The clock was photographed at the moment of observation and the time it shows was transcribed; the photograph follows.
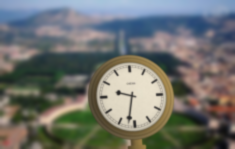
9:32
